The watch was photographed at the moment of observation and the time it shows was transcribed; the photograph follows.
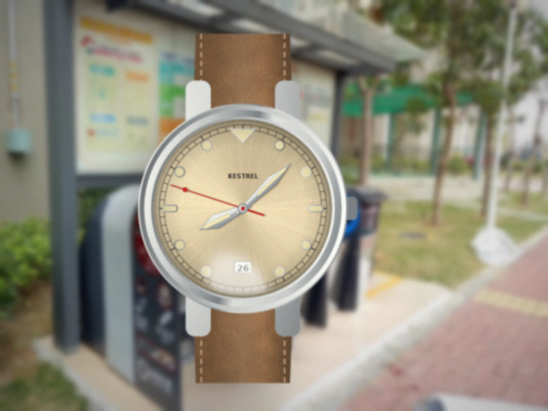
8:07:48
